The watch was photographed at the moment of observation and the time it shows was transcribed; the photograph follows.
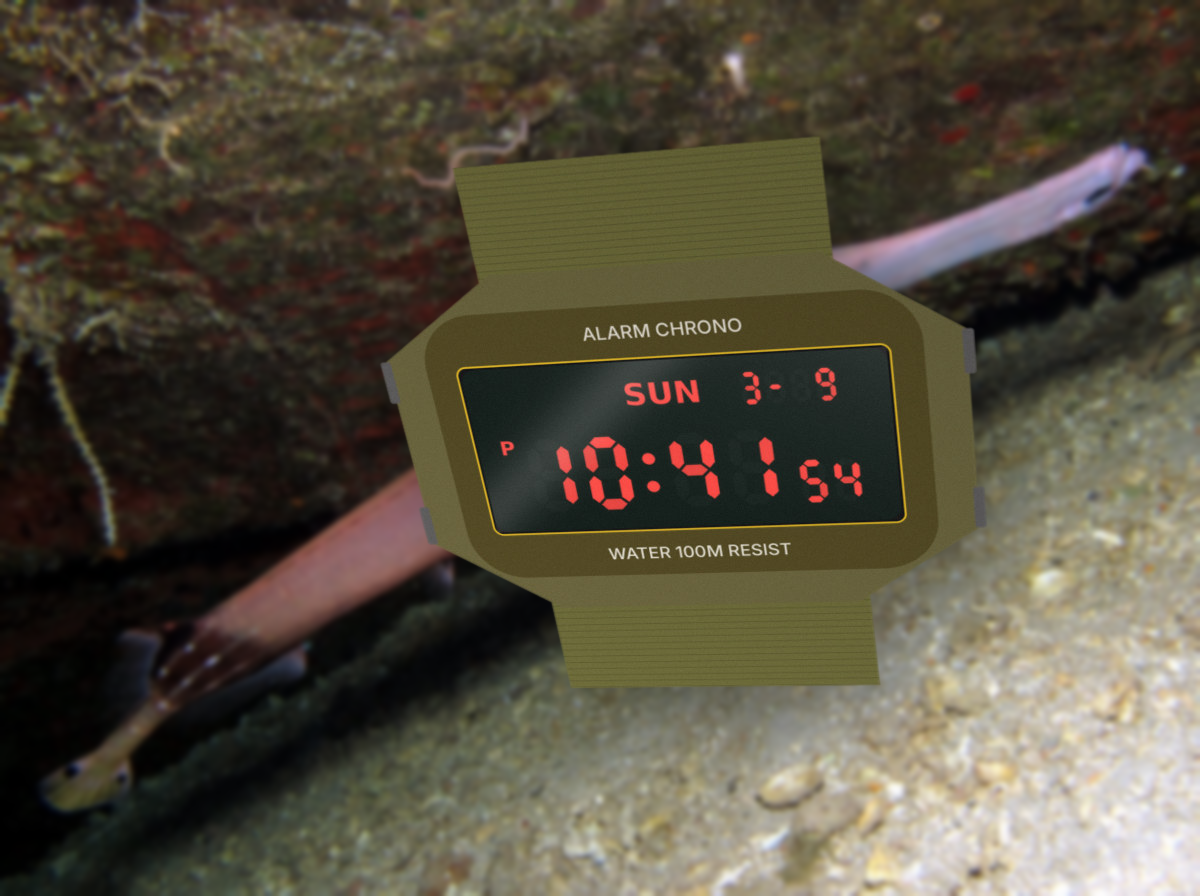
10:41:54
